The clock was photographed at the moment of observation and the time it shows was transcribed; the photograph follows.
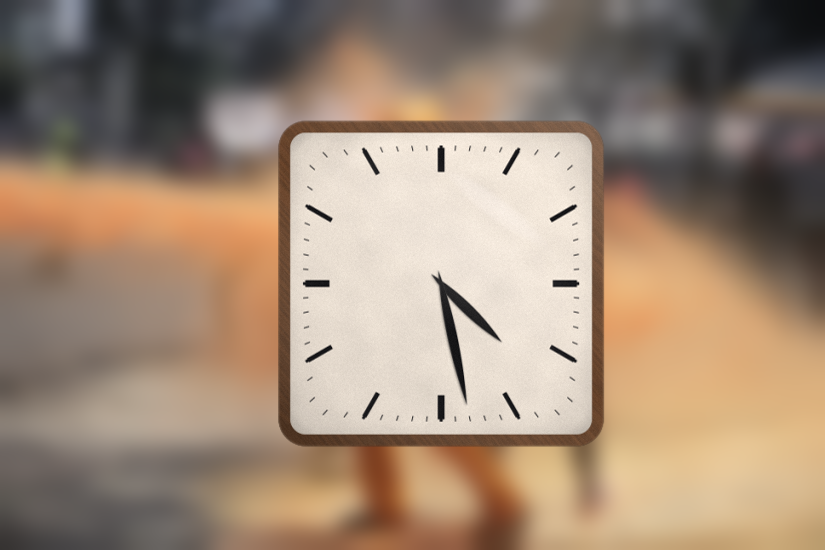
4:28
